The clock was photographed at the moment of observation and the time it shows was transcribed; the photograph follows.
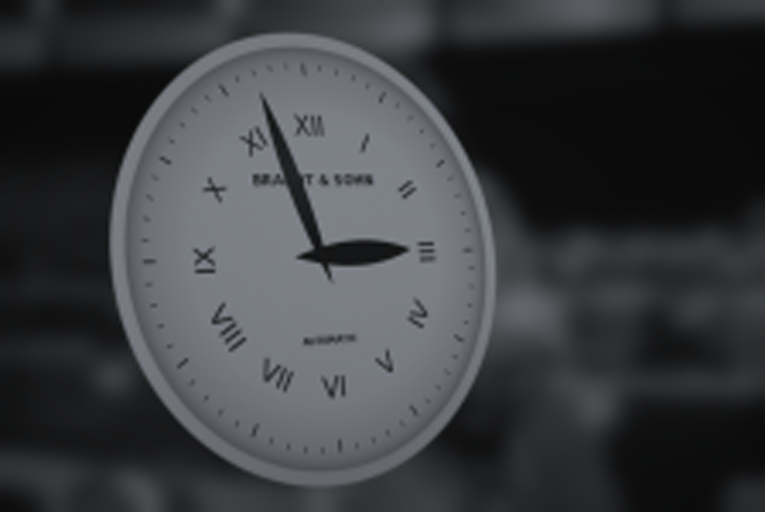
2:57
